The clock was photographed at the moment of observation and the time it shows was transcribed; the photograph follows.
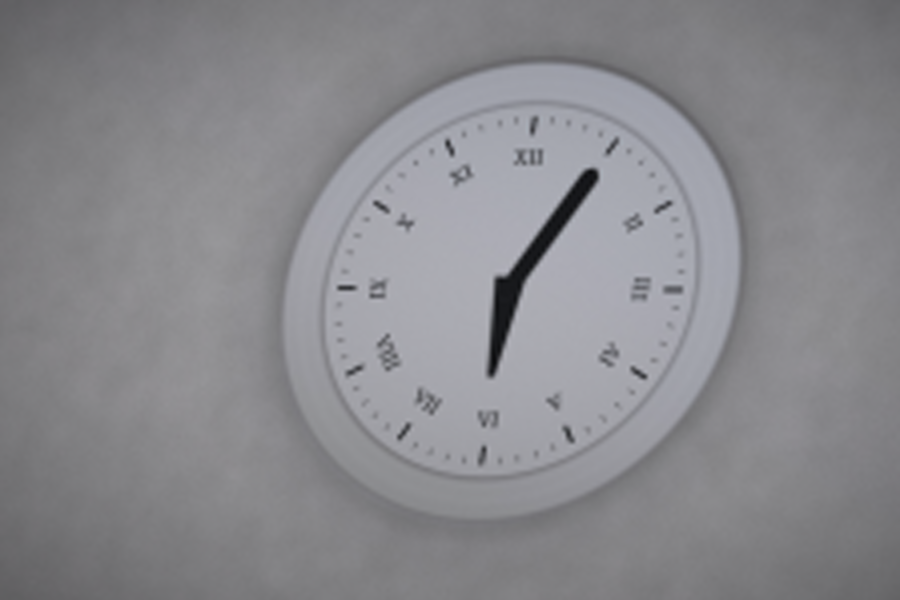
6:05
